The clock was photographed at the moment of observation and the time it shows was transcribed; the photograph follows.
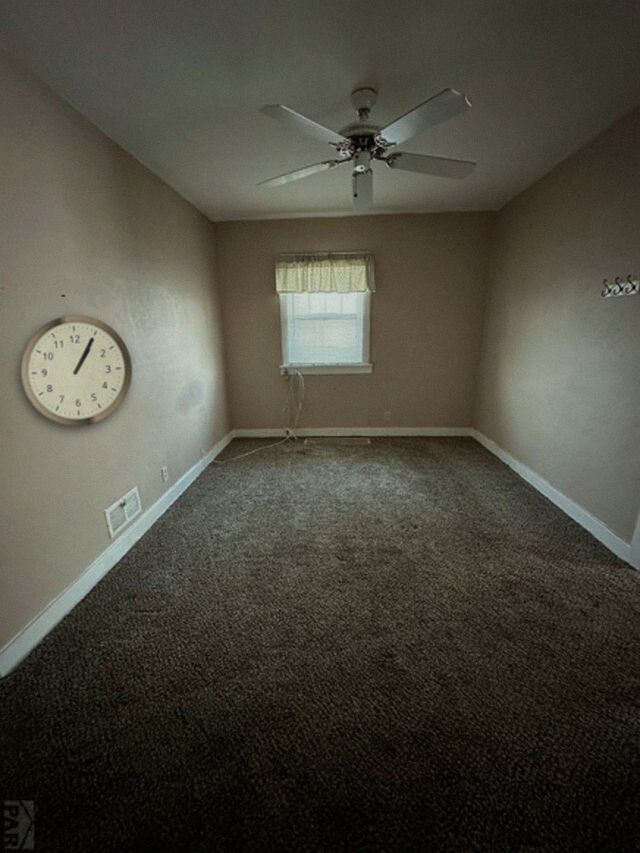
1:05
